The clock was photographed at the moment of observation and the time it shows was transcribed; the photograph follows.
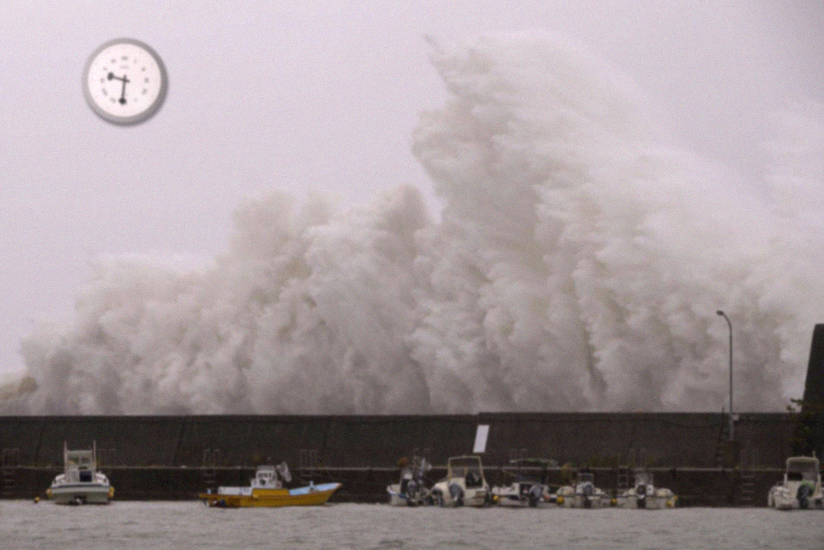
9:31
